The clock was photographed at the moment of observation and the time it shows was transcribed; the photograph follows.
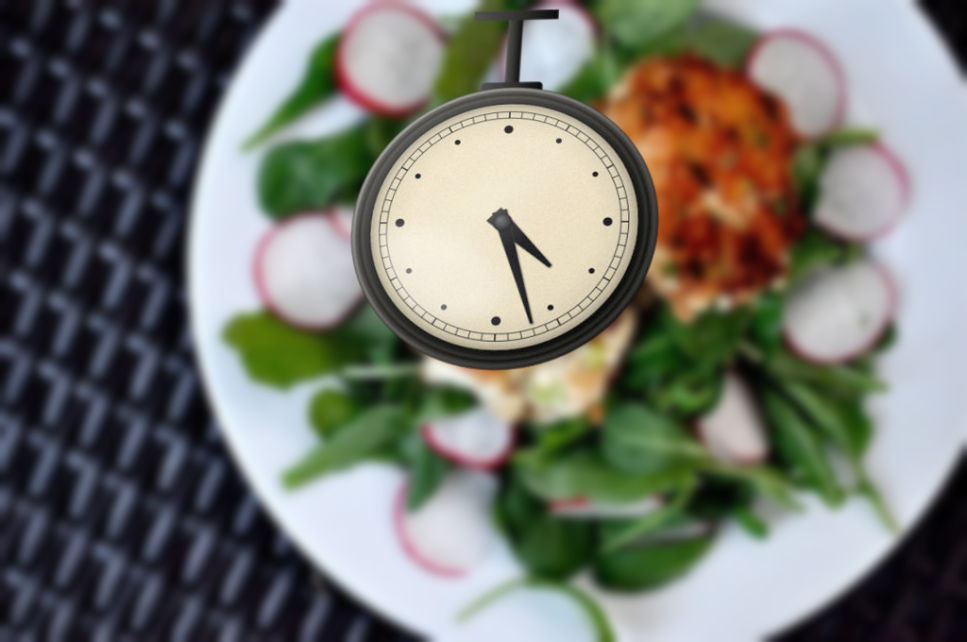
4:27
